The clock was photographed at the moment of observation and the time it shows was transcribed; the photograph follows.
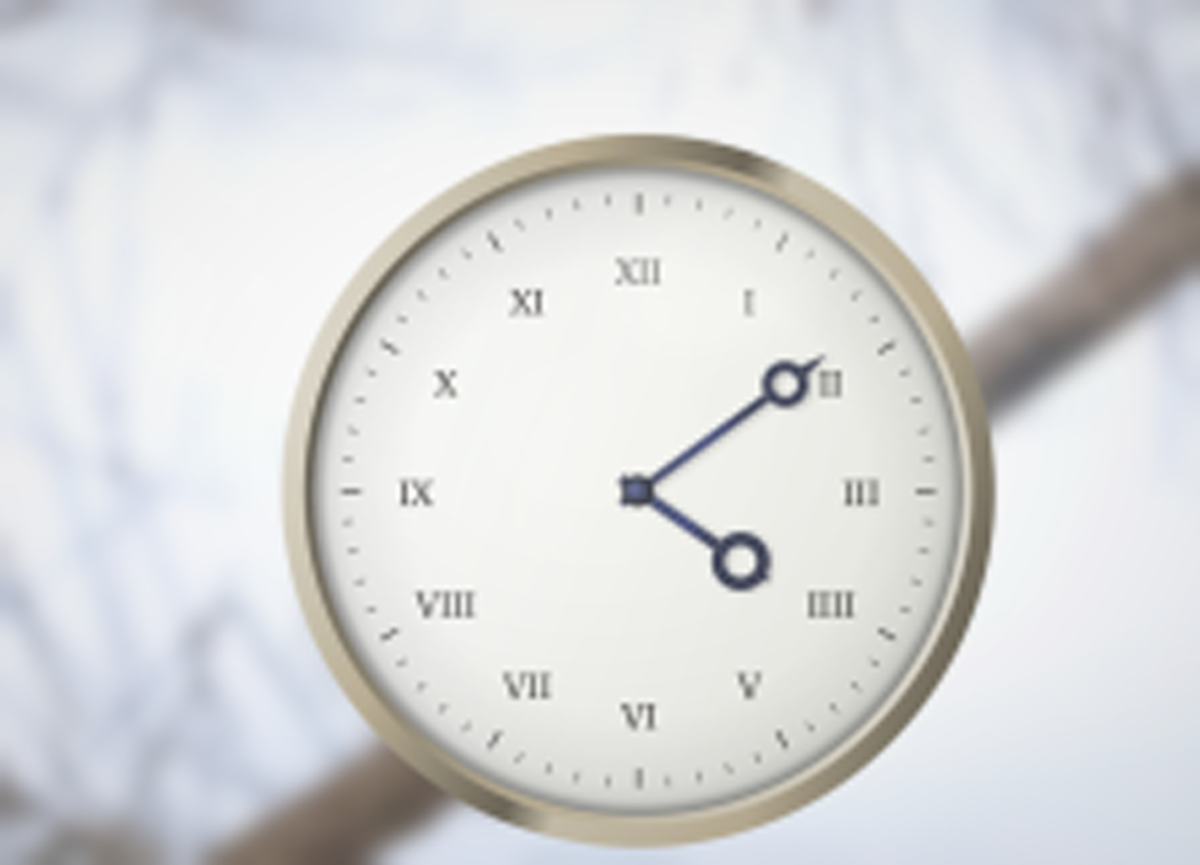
4:09
